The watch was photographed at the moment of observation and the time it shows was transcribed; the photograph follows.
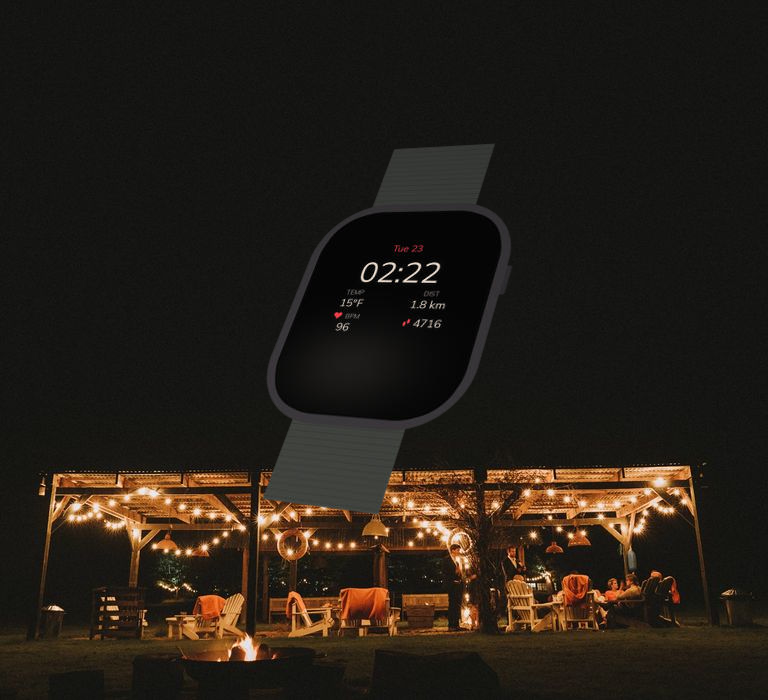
2:22
